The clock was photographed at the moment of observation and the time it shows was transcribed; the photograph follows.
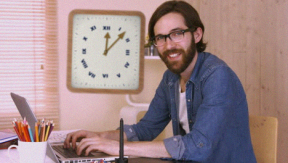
12:07
